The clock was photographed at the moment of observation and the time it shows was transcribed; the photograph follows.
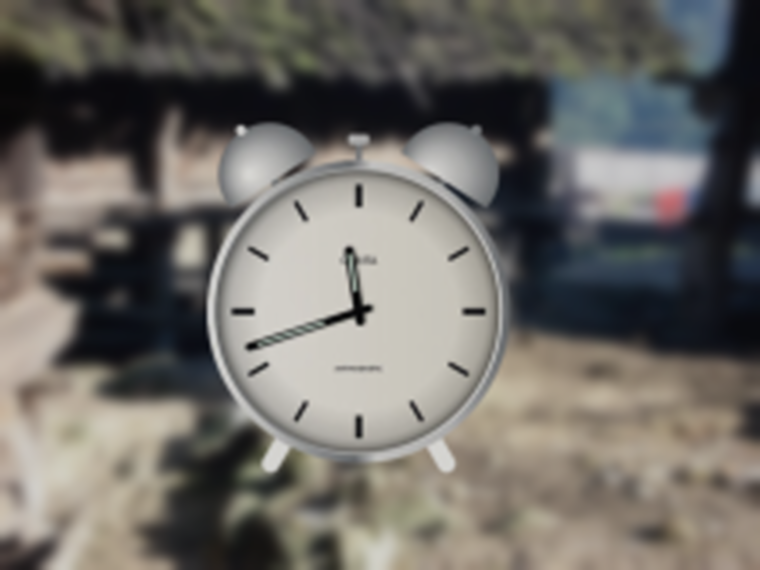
11:42
